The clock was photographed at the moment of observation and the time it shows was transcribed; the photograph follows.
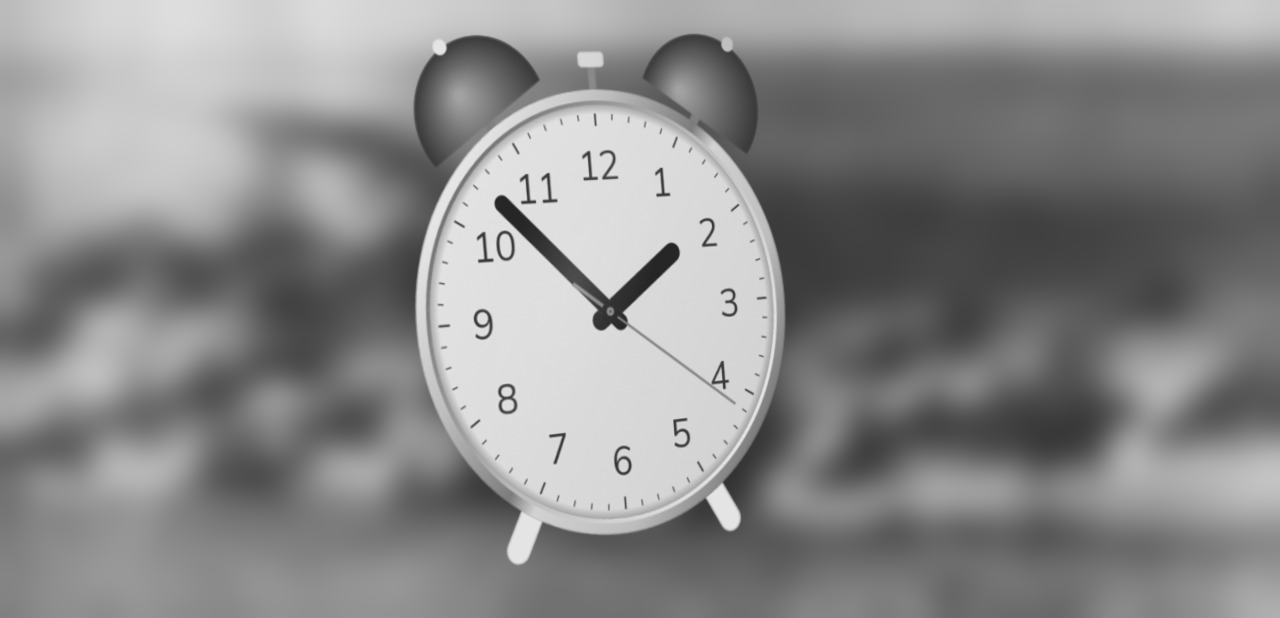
1:52:21
